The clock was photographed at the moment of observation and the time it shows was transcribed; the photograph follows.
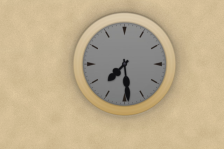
7:29
